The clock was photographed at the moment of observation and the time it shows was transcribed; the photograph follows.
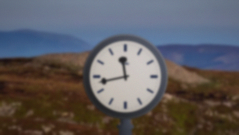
11:43
